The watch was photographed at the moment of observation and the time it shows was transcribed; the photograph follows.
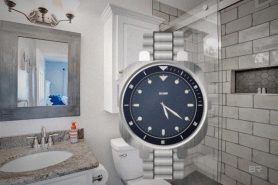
5:21
